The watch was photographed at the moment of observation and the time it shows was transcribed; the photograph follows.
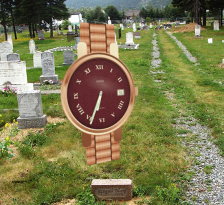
6:34
